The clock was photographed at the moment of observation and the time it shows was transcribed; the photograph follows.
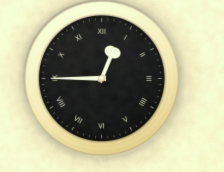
12:45
